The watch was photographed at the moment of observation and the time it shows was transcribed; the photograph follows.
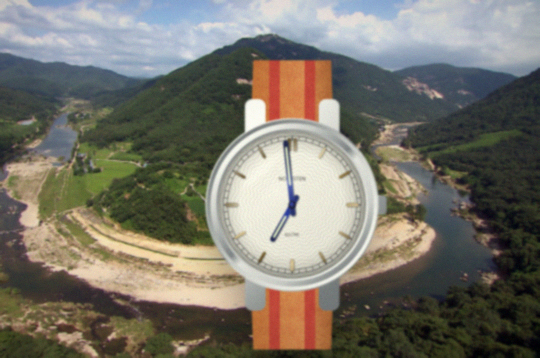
6:59
